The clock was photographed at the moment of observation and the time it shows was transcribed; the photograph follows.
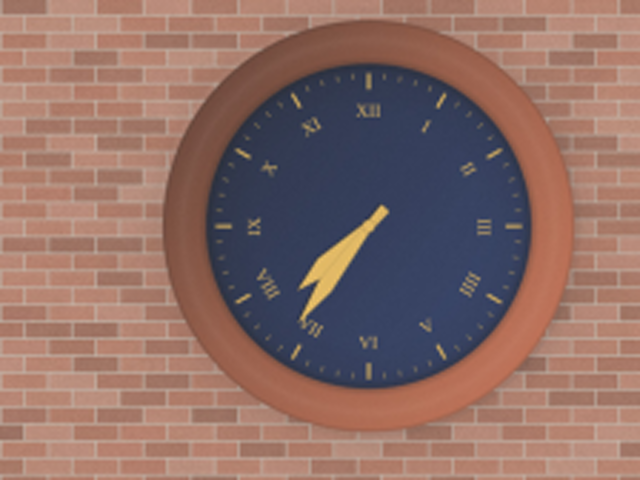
7:36
